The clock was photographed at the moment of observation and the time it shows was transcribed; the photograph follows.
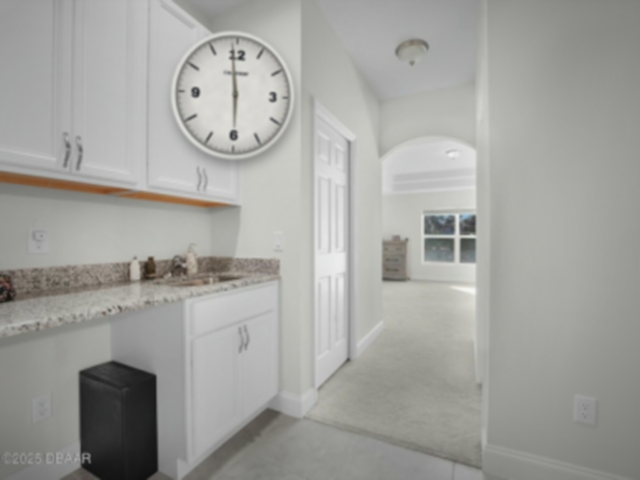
5:59
